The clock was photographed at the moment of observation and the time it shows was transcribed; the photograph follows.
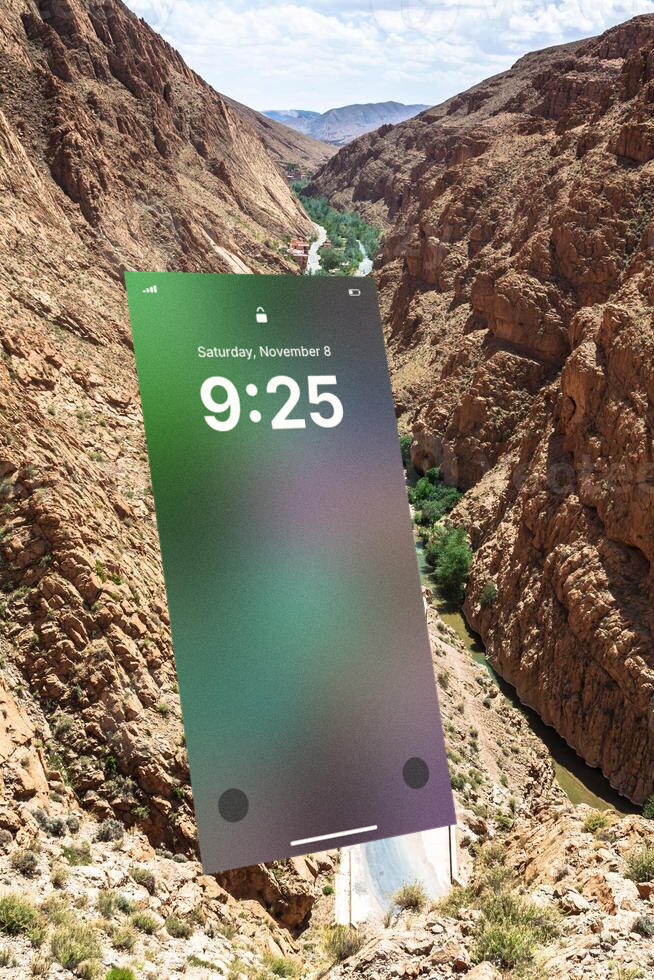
9:25
